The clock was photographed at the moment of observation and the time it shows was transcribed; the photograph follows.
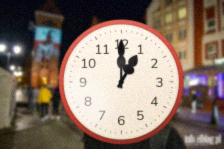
1:00
